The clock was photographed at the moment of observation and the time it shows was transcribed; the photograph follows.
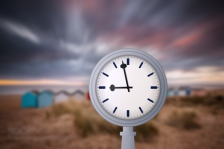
8:58
